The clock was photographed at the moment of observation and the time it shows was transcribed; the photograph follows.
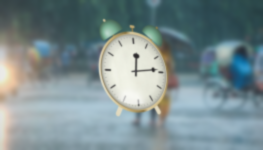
12:14
